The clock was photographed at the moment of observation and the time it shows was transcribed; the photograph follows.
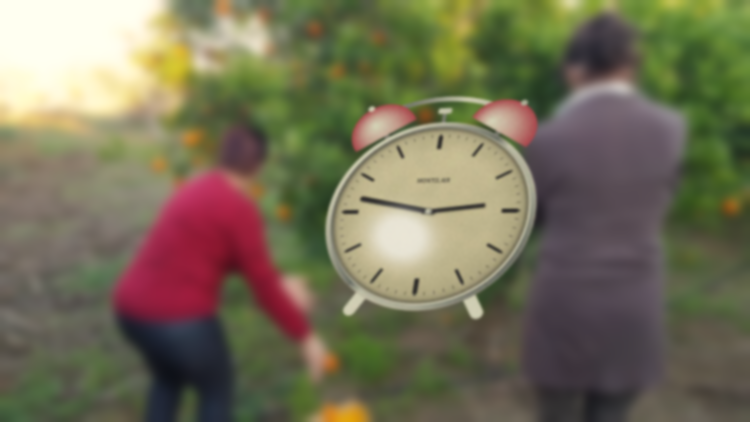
2:47
